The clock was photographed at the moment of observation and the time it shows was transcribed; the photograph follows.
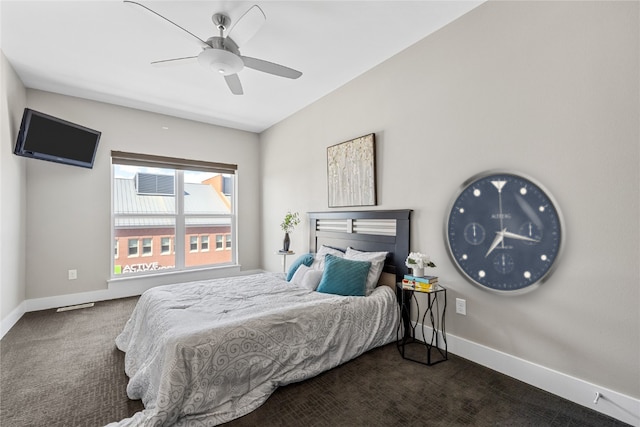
7:17
